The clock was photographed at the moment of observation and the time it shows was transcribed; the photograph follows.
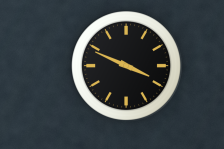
3:49
